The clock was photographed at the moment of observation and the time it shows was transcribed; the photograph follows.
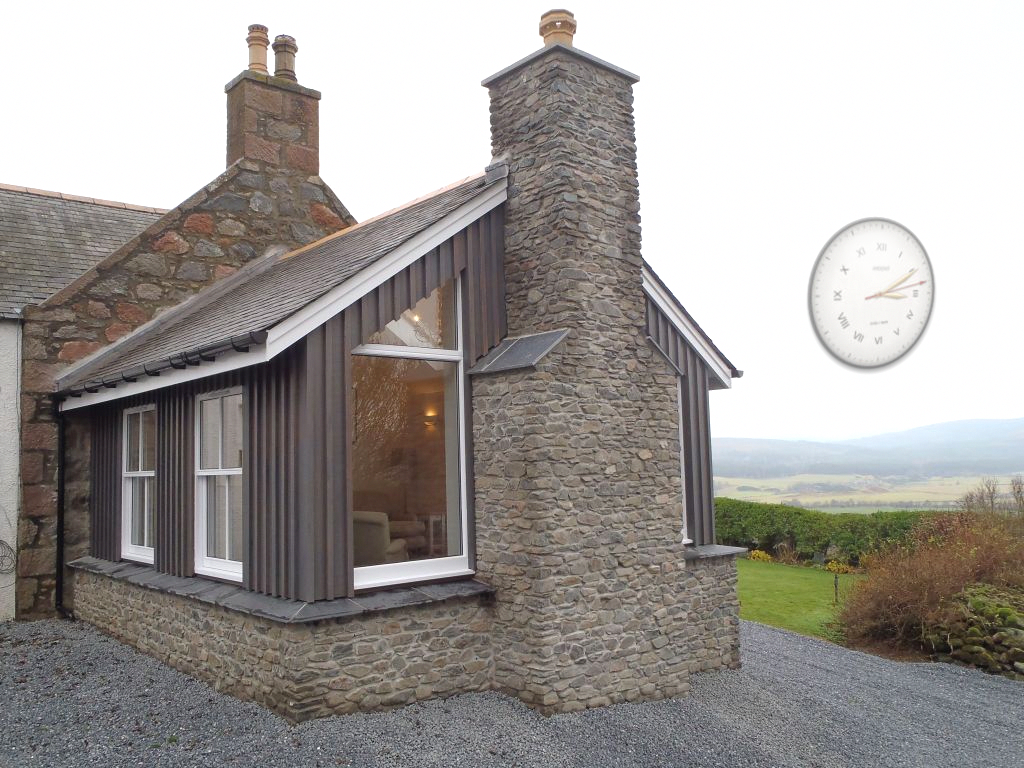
3:10:13
